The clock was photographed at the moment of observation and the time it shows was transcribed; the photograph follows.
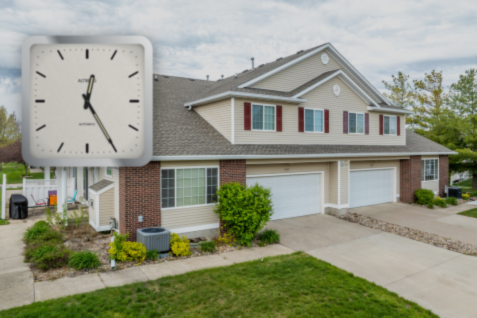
12:25
